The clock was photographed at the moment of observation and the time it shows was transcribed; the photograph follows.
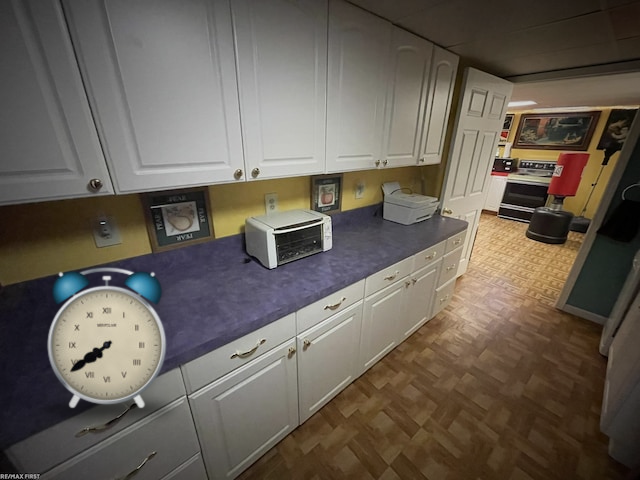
7:39
